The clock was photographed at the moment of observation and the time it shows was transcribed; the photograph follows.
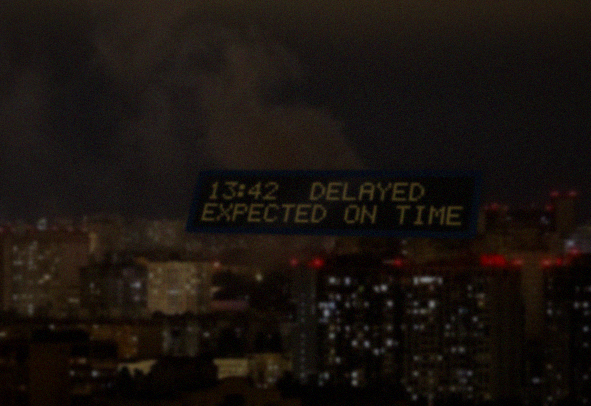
13:42
